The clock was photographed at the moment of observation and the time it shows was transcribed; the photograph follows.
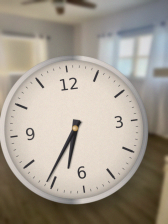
6:36
